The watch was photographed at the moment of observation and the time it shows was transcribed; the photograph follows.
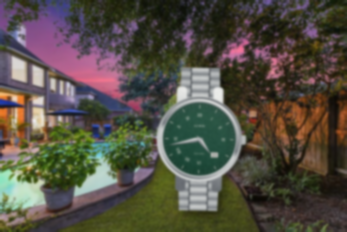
4:43
